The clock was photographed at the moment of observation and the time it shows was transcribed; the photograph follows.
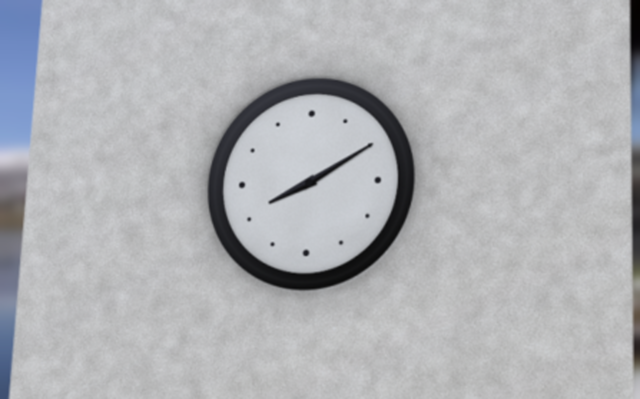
8:10
